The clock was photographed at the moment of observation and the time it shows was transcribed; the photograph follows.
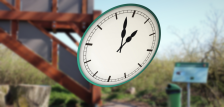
12:58
